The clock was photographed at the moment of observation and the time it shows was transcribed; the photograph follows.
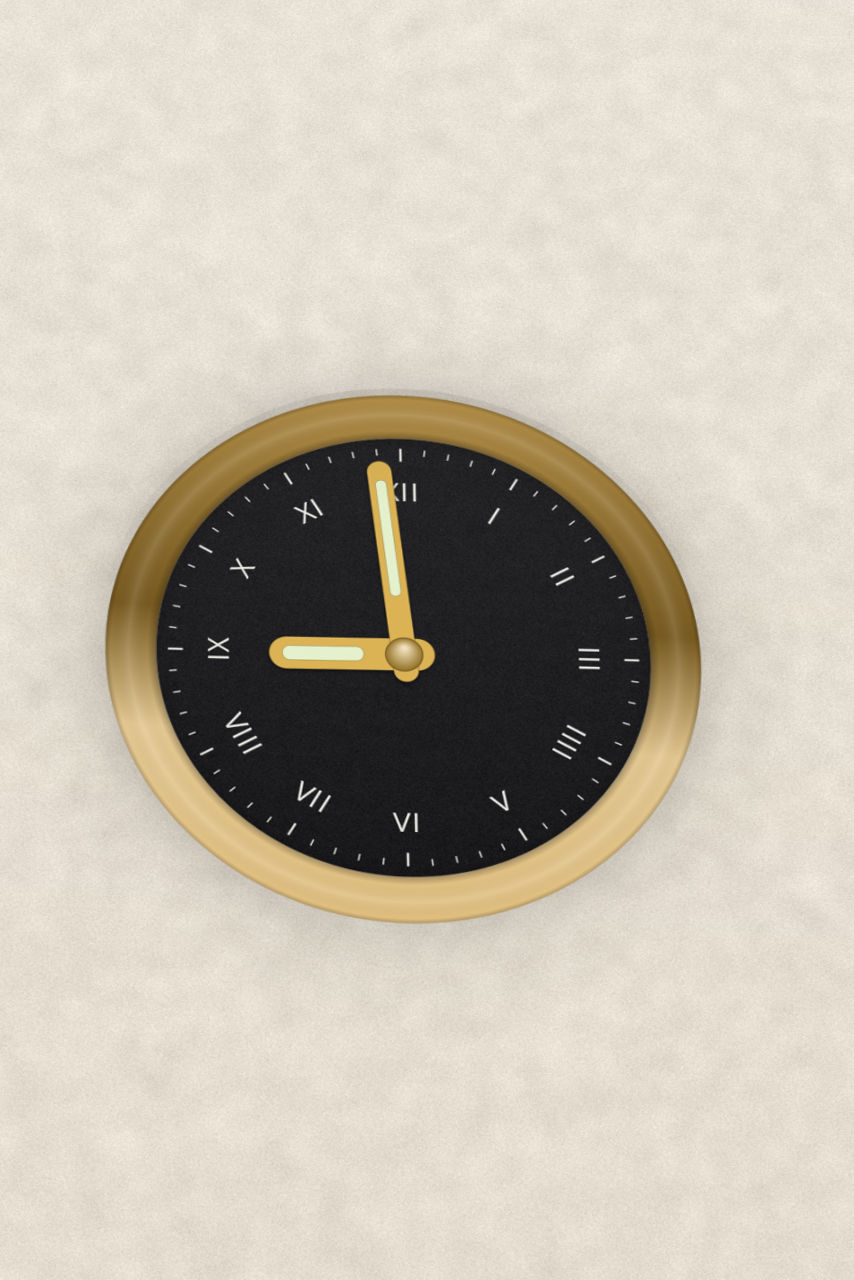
8:59
